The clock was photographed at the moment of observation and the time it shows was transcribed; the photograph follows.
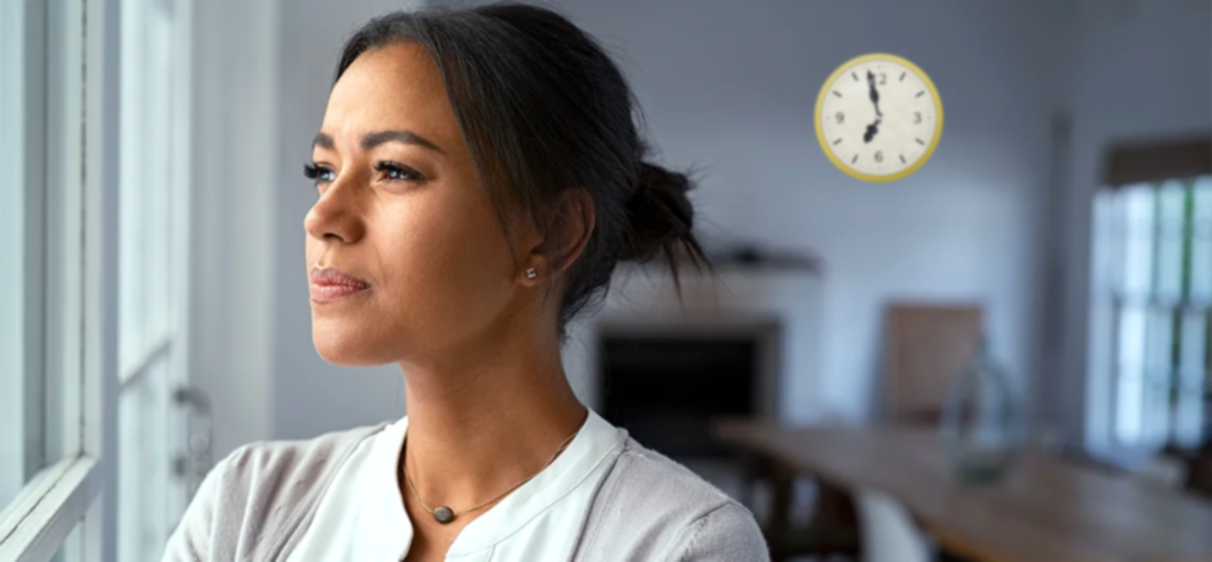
6:58
